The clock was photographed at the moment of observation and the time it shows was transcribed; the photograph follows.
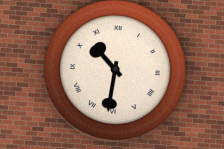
10:31
